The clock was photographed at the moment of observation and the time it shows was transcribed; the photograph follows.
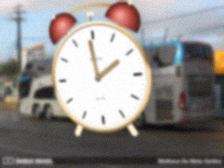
1:59
